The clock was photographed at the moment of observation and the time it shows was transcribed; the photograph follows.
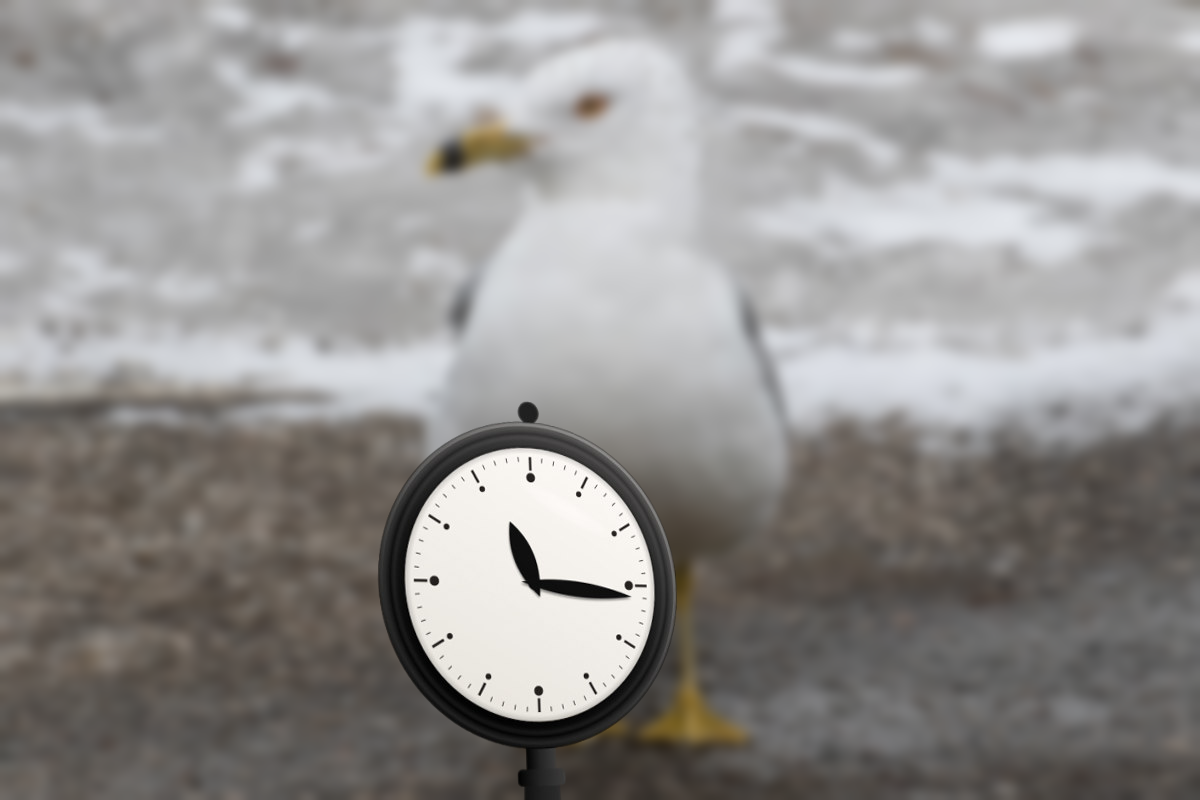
11:16
